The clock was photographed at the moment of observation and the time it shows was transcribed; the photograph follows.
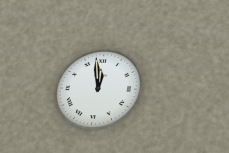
11:58
